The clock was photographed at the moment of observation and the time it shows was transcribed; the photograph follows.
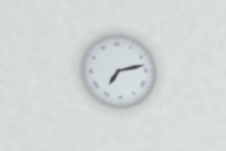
7:13
